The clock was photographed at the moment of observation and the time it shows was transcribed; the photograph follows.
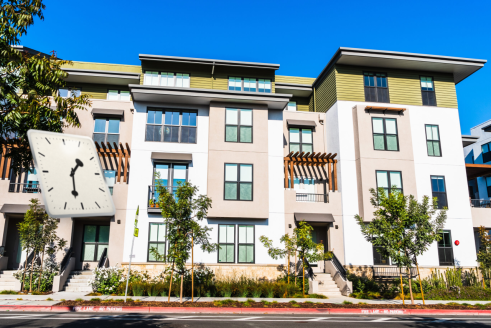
1:32
